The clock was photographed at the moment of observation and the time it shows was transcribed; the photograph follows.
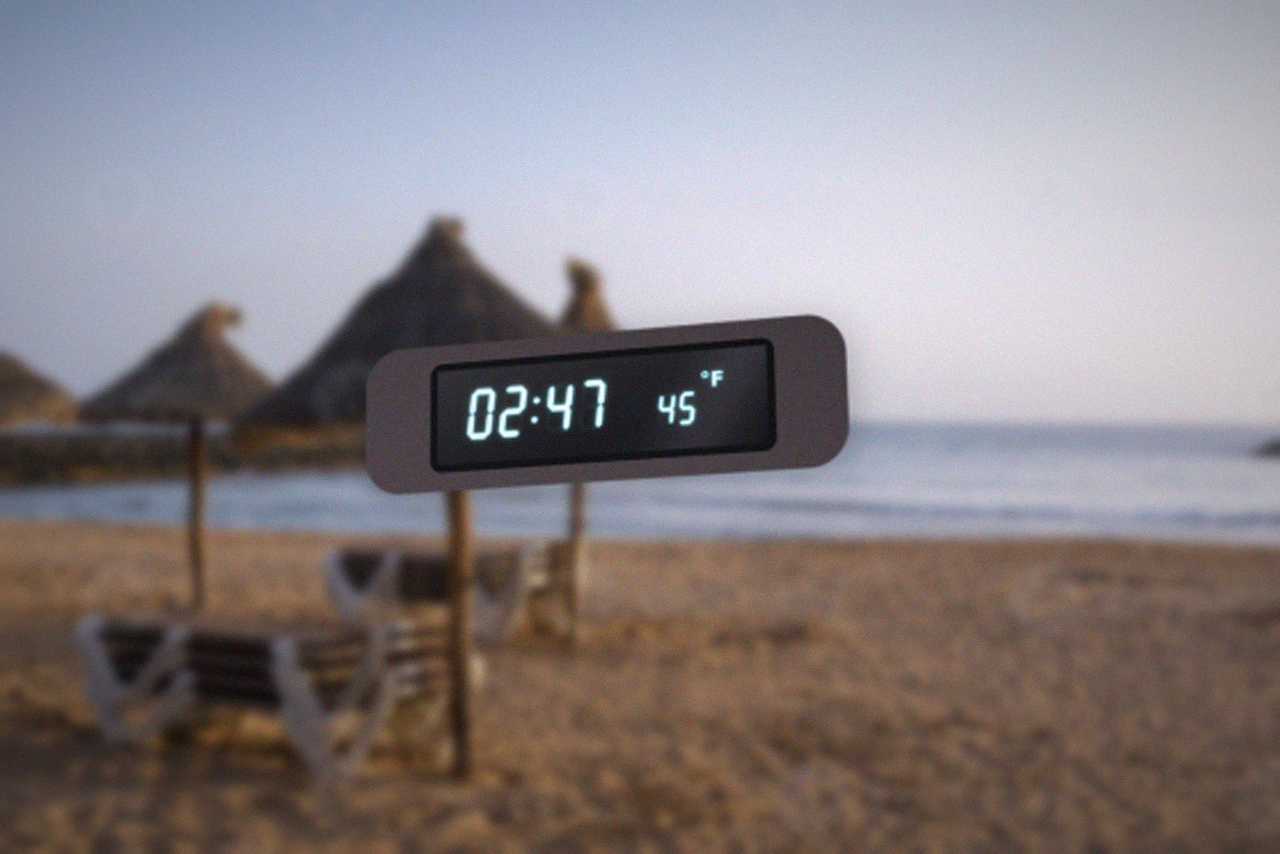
2:47
